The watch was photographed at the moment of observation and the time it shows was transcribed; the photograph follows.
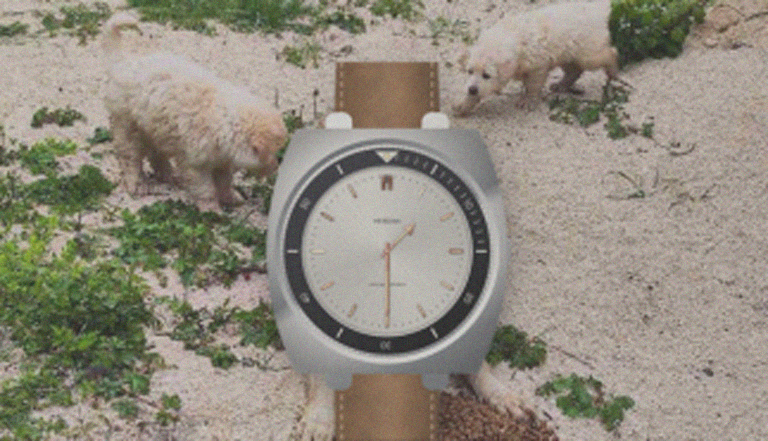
1:30
